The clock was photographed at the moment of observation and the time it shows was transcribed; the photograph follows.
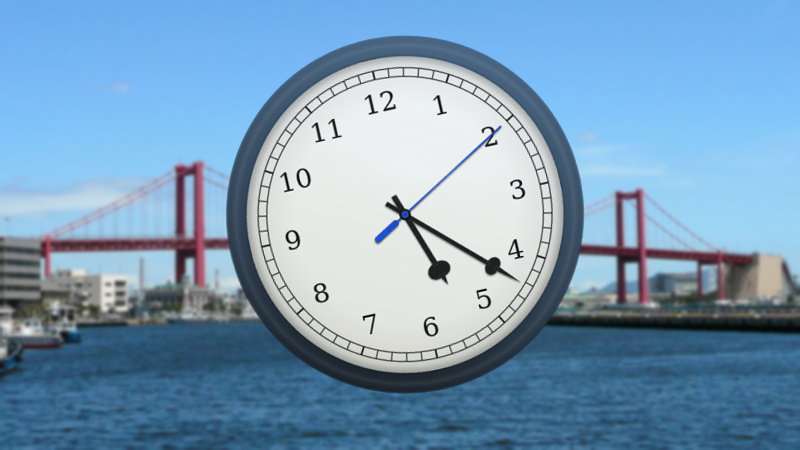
5:22:10
